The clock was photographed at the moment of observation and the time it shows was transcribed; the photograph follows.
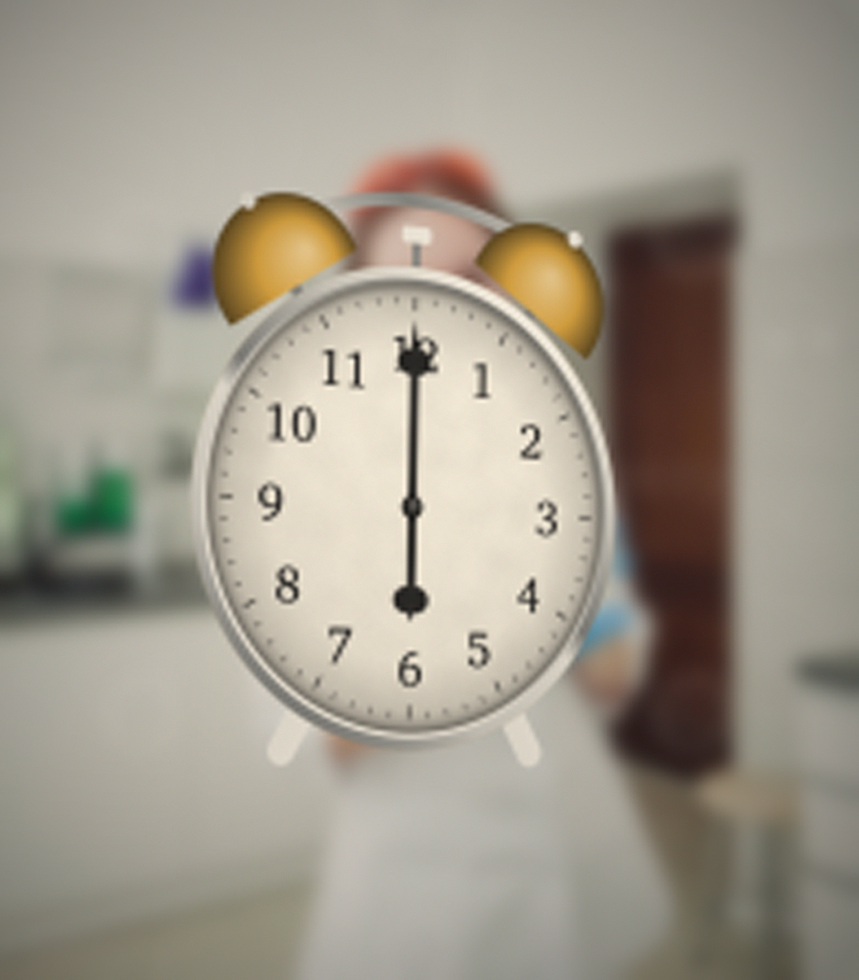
6:00
